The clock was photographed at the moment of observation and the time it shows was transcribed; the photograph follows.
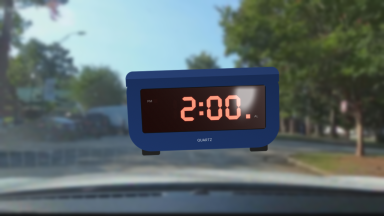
2:00
